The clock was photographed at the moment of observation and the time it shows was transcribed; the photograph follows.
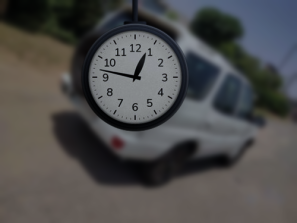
12:47
